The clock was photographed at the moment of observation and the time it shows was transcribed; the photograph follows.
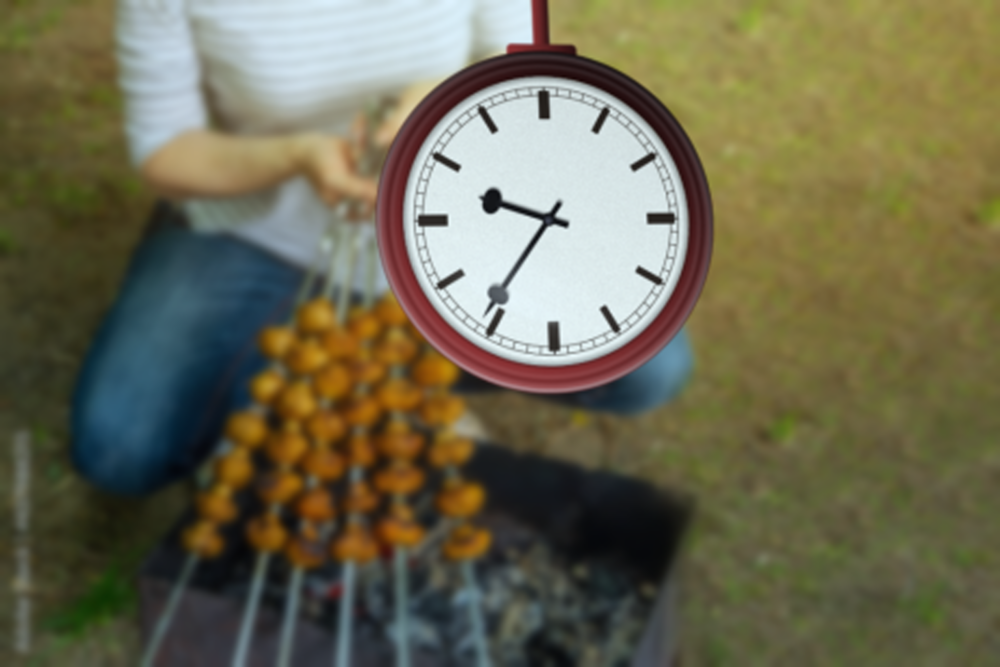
9:36
